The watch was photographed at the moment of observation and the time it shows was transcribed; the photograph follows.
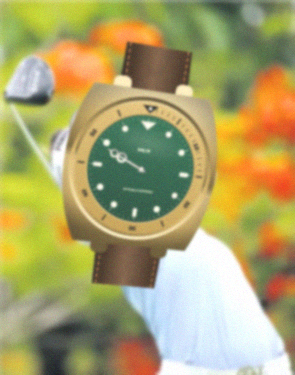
9:49
